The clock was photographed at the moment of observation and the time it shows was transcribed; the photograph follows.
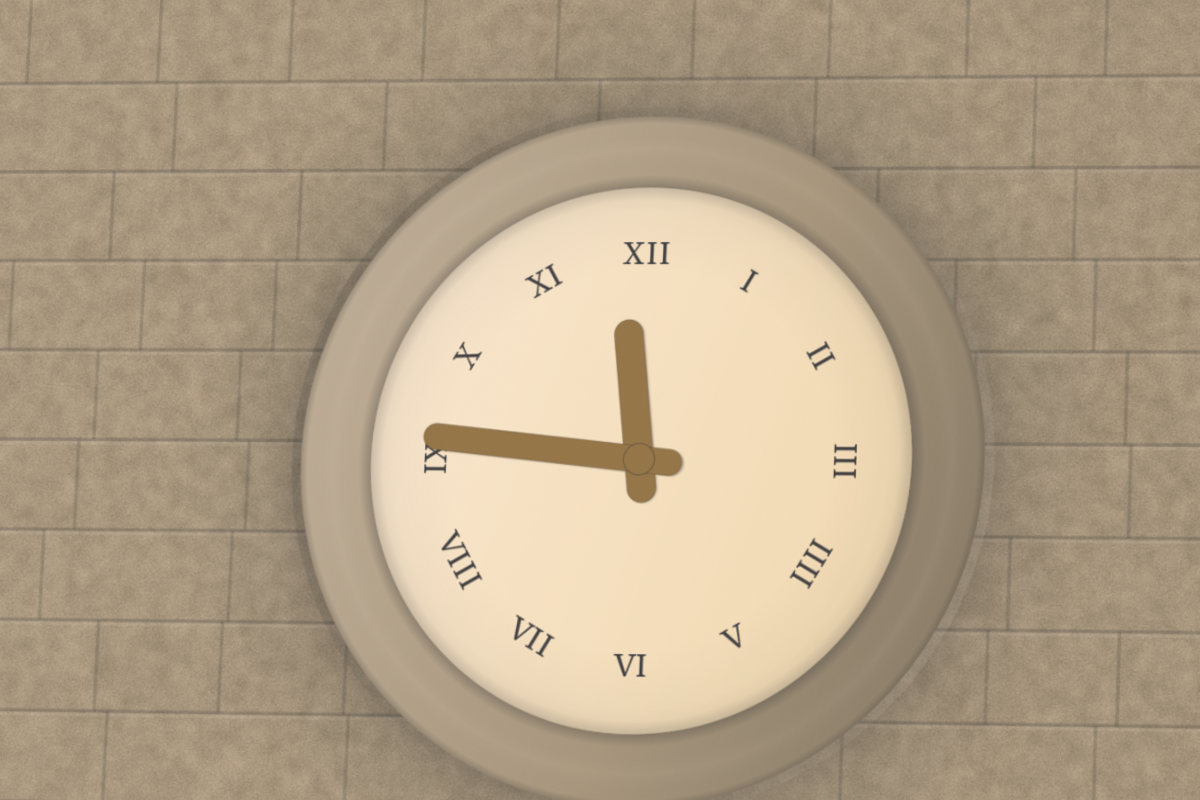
11:46
